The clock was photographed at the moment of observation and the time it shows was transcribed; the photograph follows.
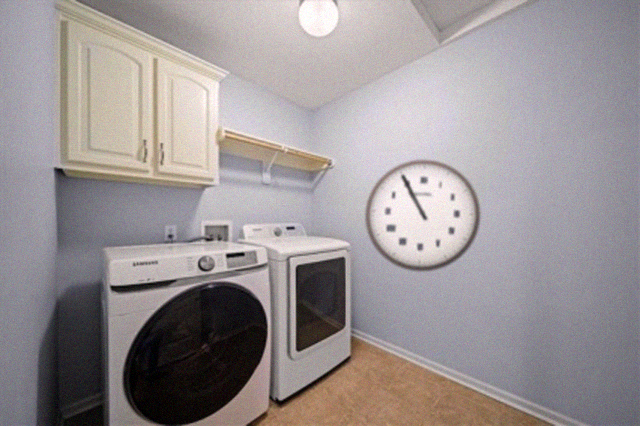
10:55
